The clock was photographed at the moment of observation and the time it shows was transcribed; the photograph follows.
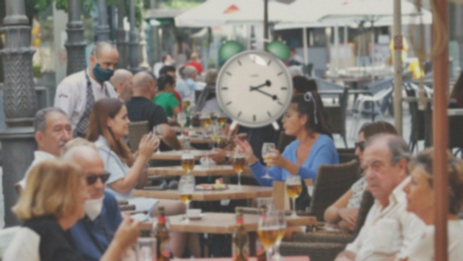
2:19
